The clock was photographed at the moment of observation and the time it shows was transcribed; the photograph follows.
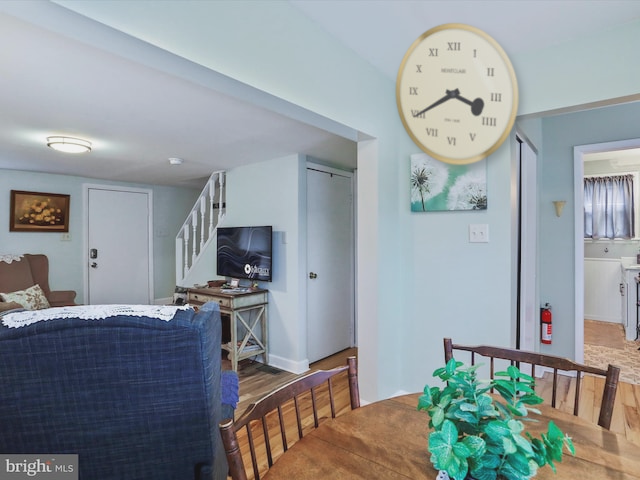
3:40
